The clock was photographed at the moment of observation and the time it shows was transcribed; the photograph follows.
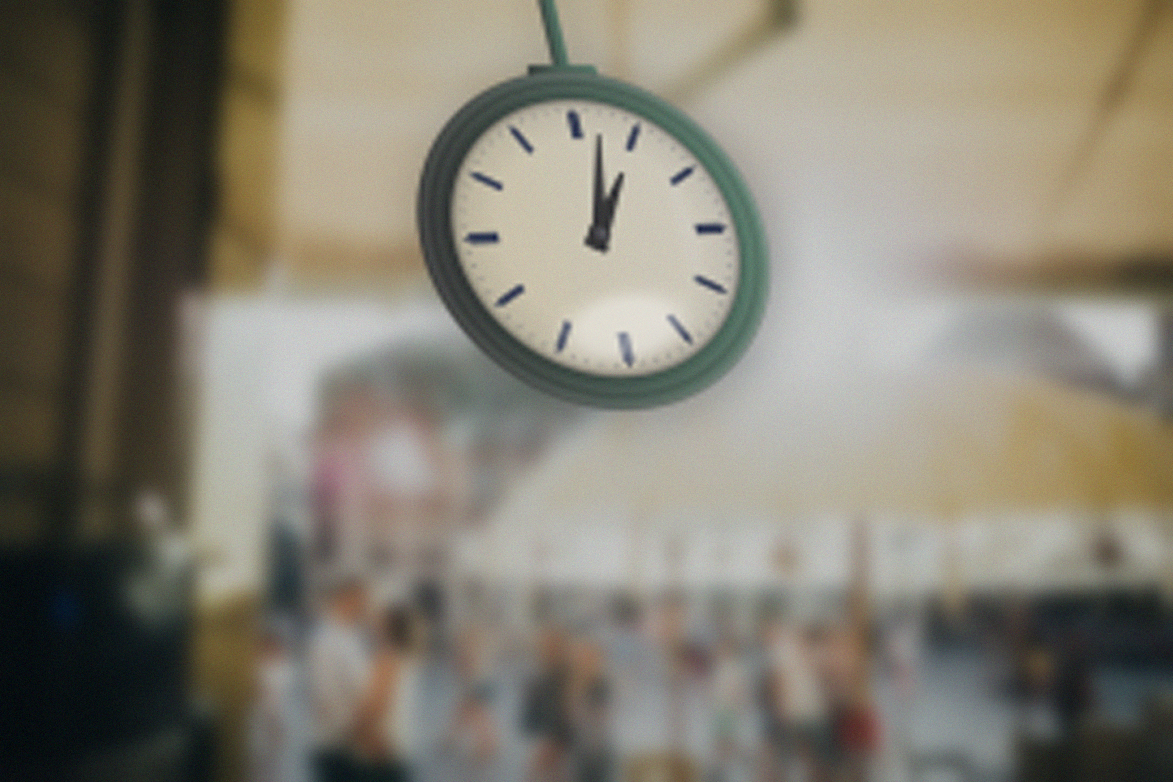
1:02
